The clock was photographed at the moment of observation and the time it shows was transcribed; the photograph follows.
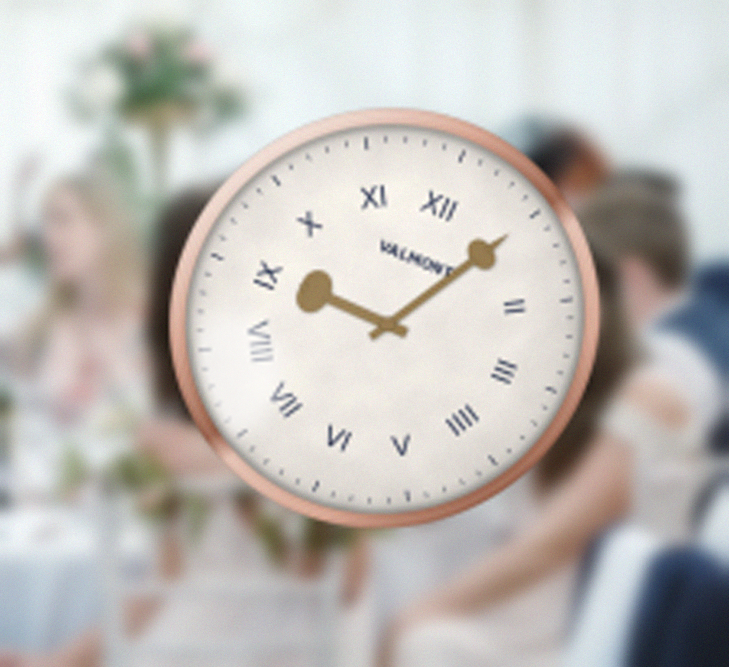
9:05
